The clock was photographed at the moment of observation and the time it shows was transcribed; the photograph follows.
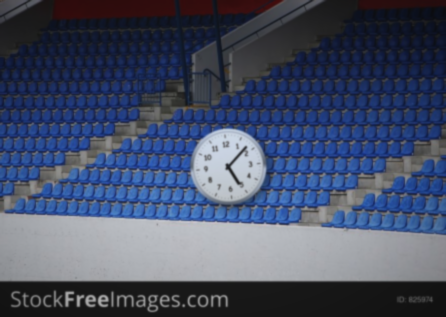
5:08
